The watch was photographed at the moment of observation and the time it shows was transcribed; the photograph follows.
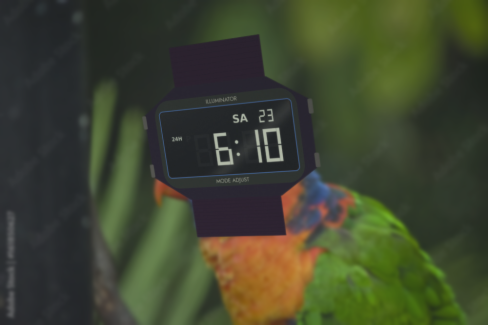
6:10
